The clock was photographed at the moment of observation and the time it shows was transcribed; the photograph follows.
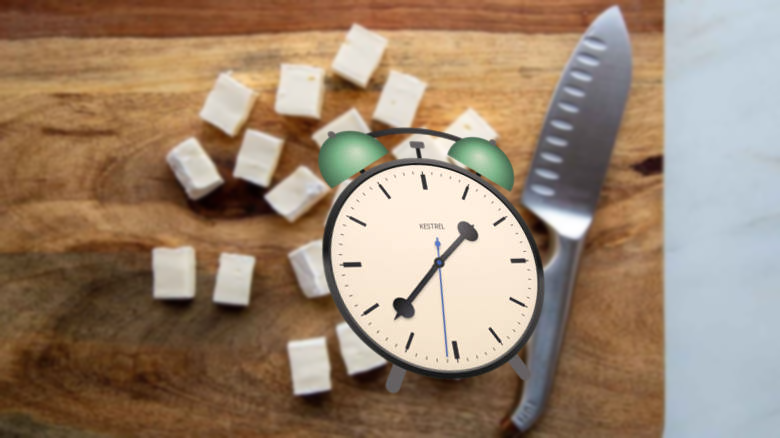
1:37:31
